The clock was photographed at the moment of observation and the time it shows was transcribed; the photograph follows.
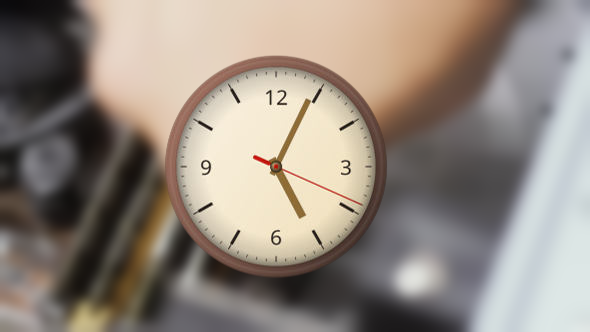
5:04:19
